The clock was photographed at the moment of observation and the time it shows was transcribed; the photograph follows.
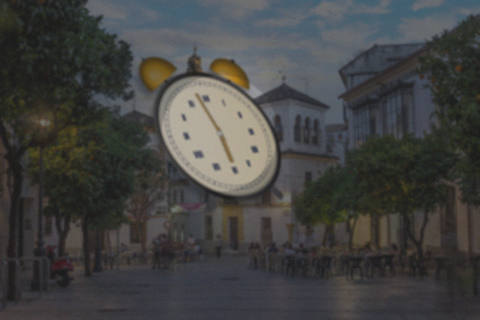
5:58
